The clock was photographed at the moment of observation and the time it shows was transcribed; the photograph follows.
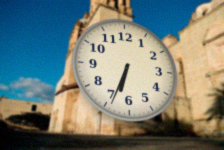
6:34
